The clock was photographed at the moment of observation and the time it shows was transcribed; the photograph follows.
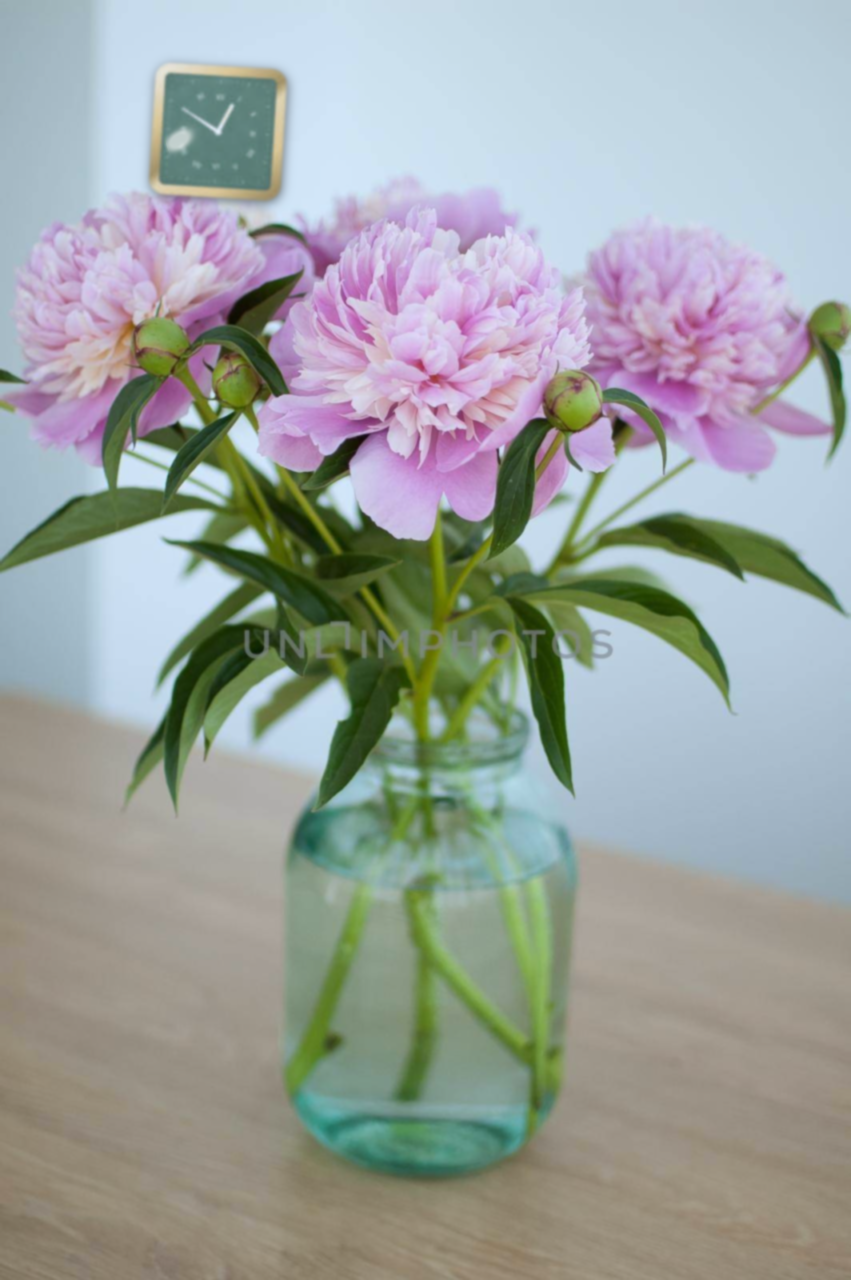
12:50
